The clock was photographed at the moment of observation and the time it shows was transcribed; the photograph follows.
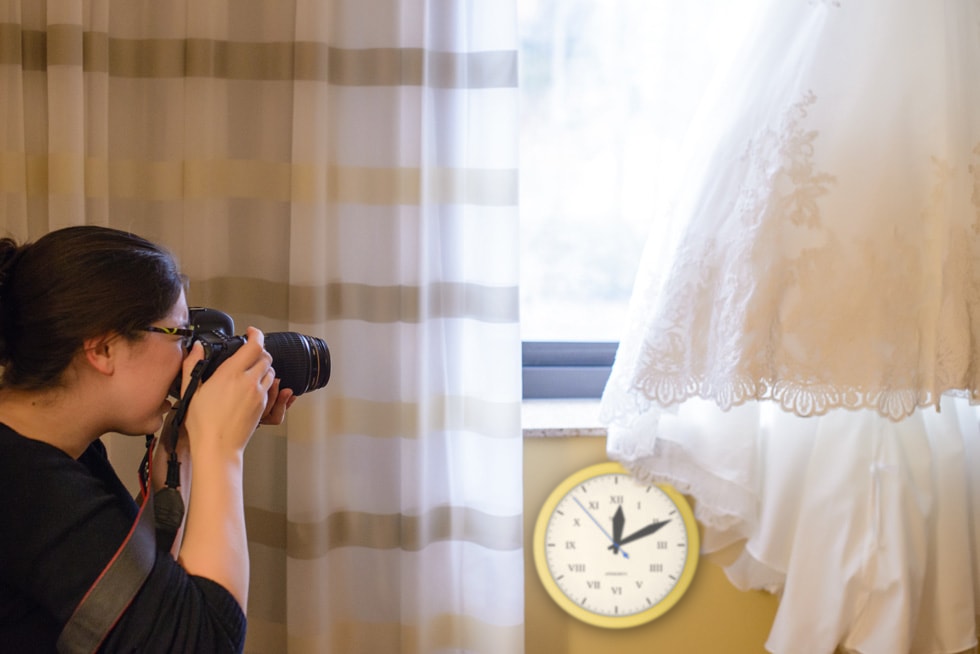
12:10:53
